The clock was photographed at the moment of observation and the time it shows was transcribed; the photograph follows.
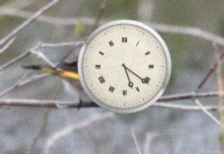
5:21
